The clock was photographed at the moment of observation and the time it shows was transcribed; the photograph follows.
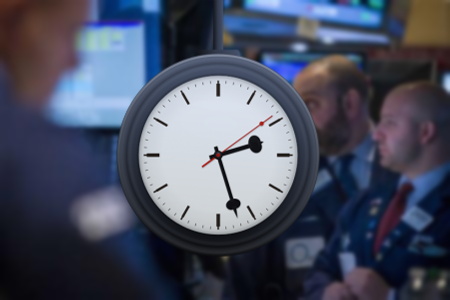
2:27:09
